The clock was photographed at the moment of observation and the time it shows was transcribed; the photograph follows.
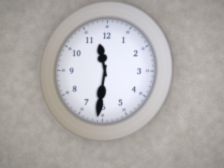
11:31
